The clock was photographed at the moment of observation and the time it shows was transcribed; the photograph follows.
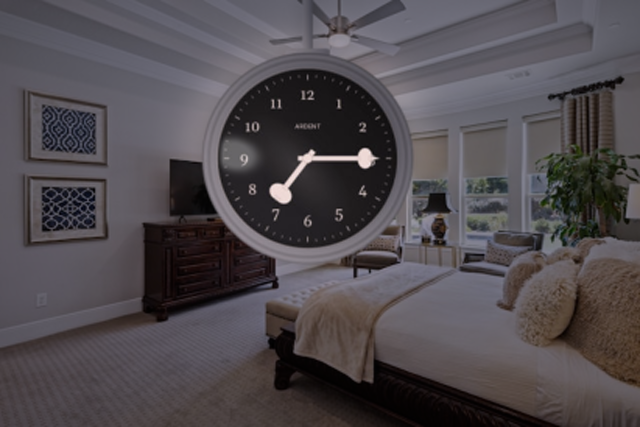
7:15
